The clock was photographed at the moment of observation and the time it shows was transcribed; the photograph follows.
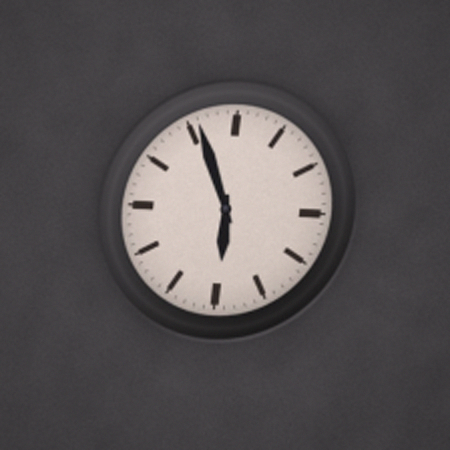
5:56
